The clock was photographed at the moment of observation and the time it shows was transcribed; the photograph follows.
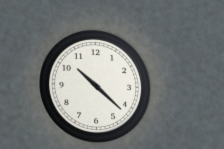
10:22
